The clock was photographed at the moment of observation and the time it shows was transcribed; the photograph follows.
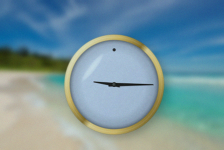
9:15
